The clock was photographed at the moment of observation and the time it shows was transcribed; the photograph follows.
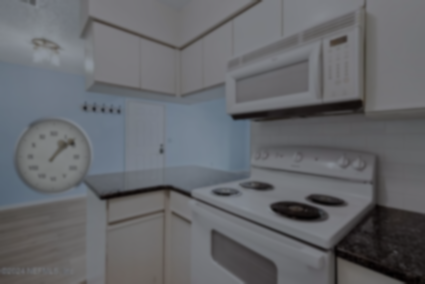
1:08
